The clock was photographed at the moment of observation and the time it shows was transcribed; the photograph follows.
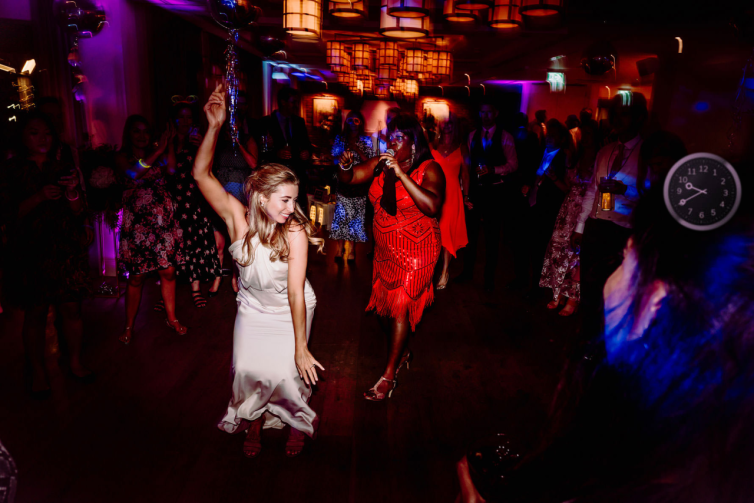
9:40
